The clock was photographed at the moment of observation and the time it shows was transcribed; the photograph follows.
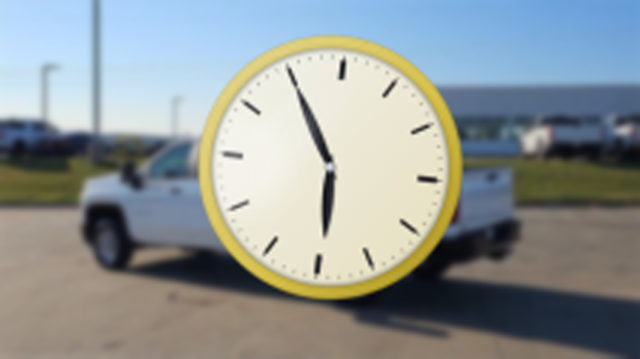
5:55
